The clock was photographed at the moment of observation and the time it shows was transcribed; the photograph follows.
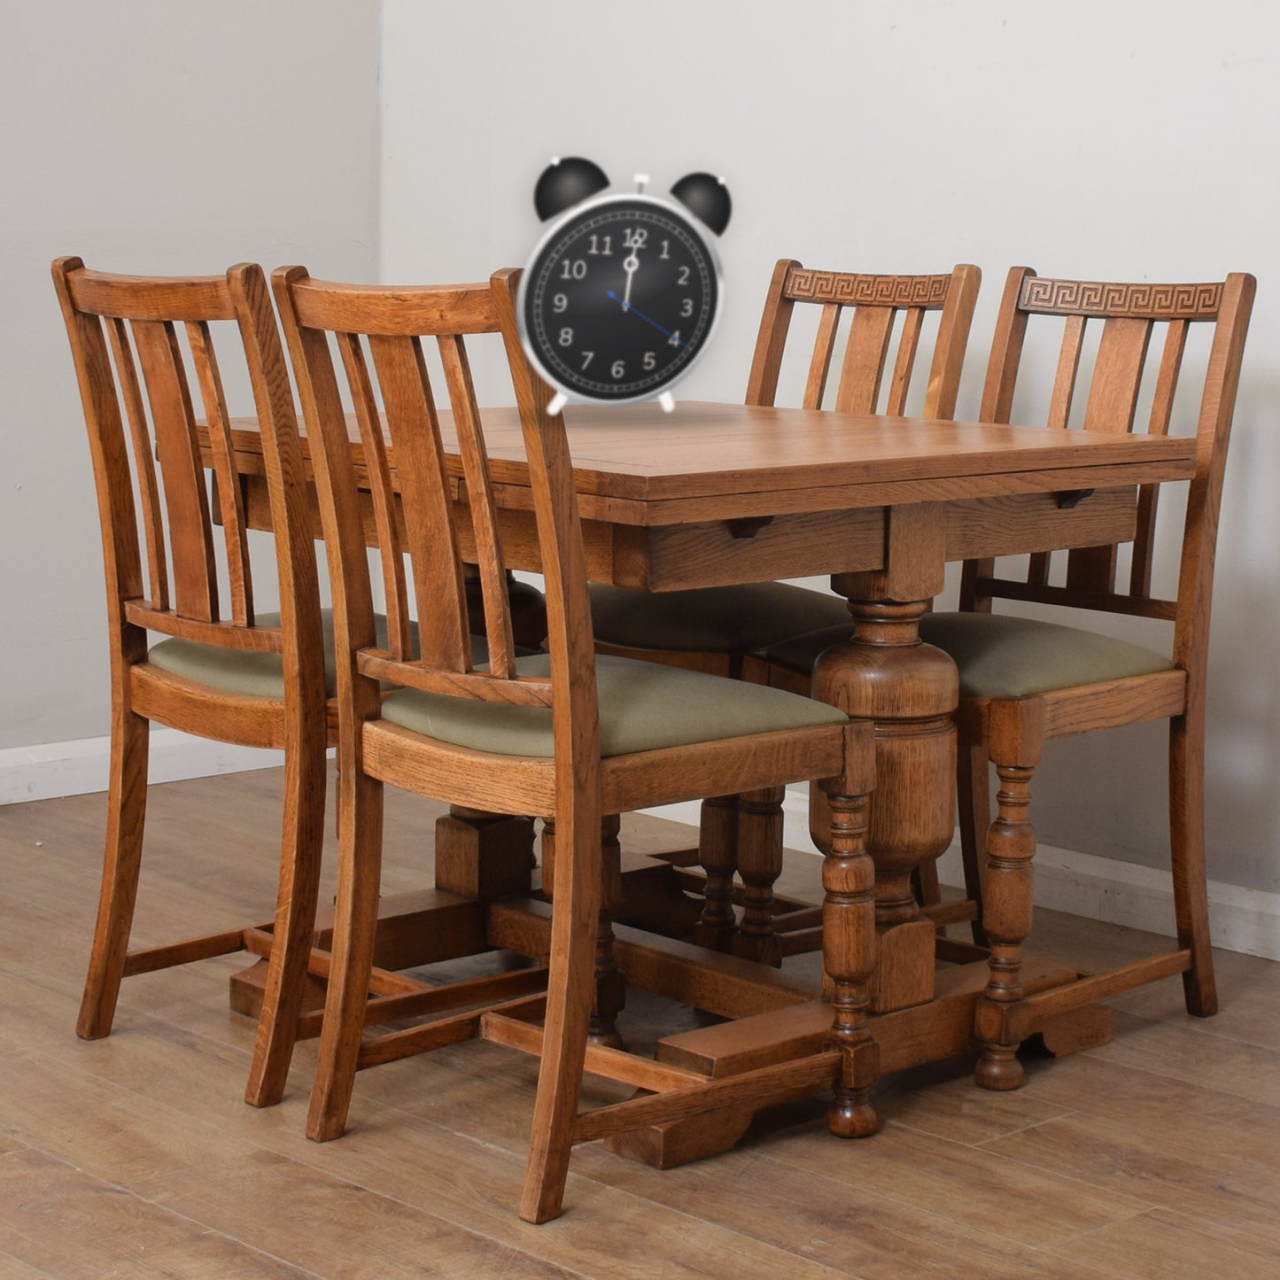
12:00:20
